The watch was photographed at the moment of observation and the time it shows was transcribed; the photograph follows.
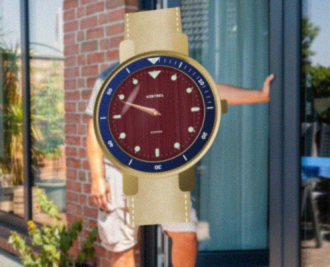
9:49
